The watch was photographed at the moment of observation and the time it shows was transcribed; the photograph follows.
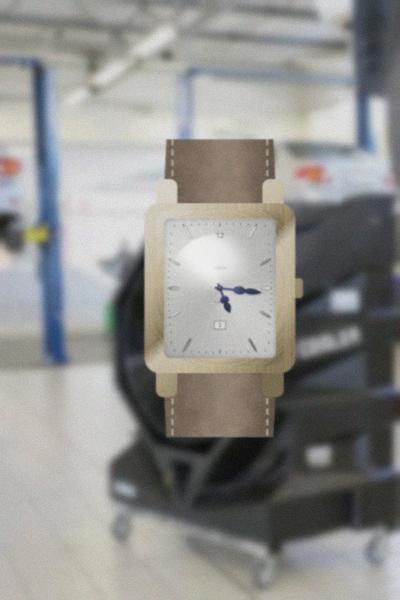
5:16
